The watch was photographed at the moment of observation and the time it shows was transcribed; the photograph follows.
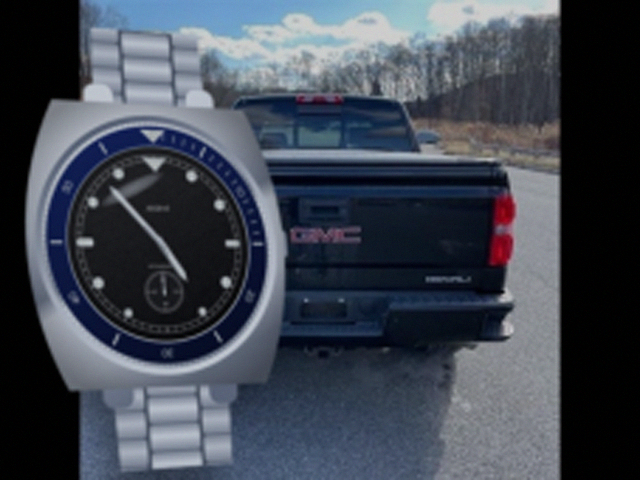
4:53
